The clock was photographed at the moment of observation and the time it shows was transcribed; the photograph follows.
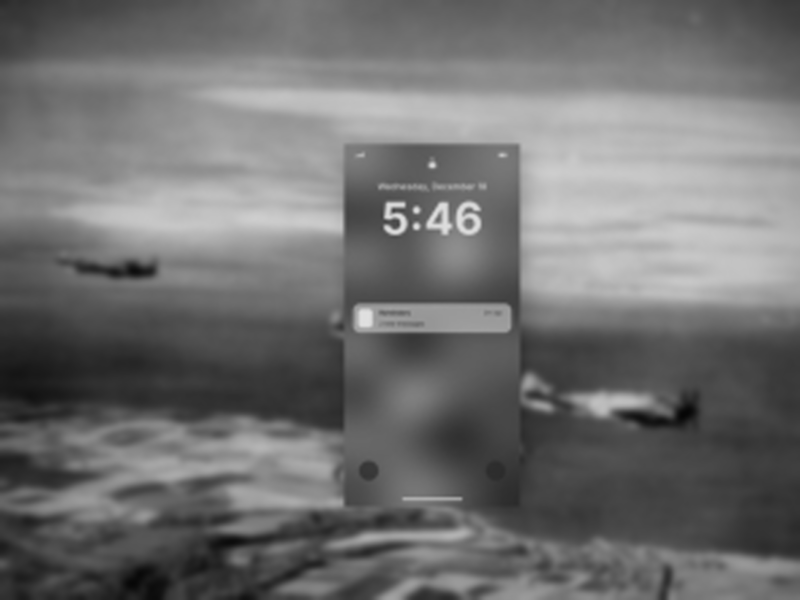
5:46
